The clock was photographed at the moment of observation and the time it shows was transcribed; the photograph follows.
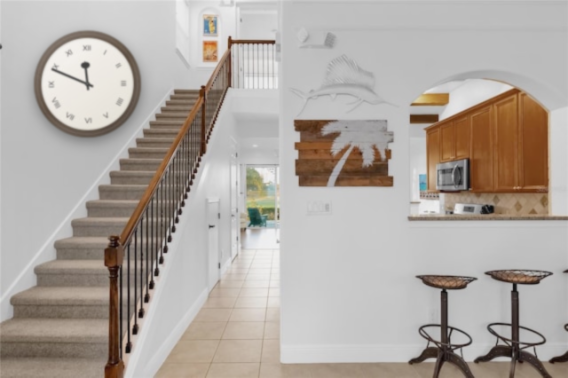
11:49
